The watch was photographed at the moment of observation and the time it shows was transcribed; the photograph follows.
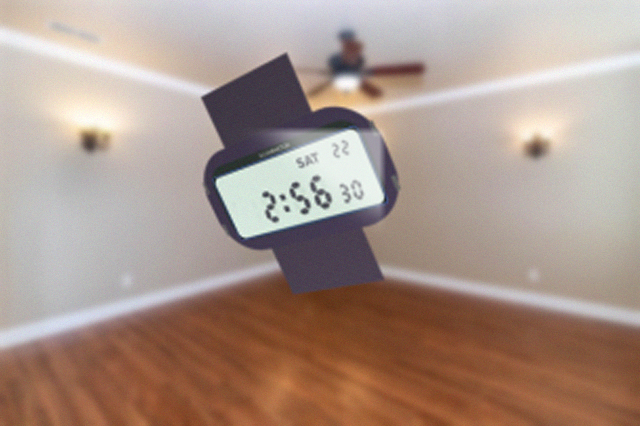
2:56:30
